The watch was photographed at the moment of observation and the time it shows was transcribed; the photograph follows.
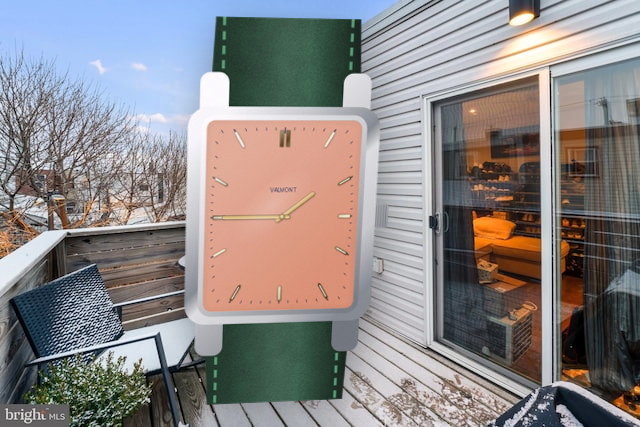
1:45
